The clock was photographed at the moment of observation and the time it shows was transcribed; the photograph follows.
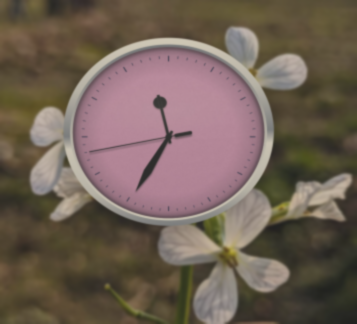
11:34:43
